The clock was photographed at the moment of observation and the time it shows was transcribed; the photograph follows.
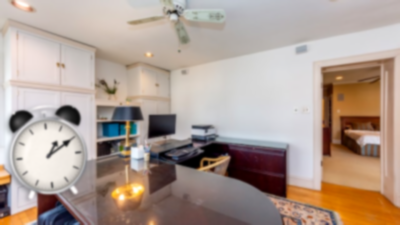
1:10
